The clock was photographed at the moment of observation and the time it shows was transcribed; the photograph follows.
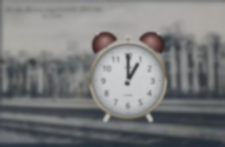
1:00
